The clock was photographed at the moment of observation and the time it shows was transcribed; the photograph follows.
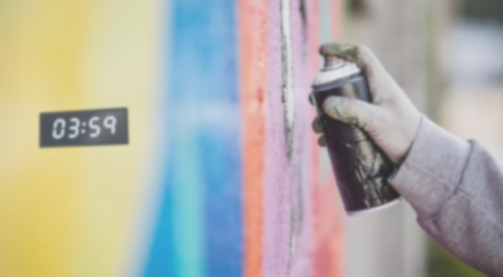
3:59
